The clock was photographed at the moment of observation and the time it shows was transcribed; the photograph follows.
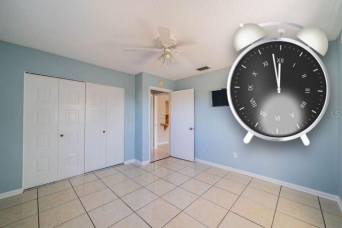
11:58
